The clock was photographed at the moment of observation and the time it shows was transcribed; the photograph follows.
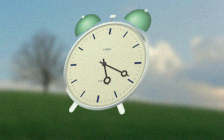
5:19
